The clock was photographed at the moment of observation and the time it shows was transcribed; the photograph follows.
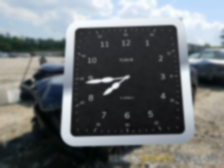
7:44
